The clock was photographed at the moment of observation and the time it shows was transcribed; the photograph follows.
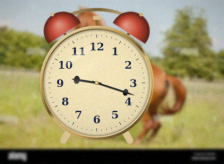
9:18
